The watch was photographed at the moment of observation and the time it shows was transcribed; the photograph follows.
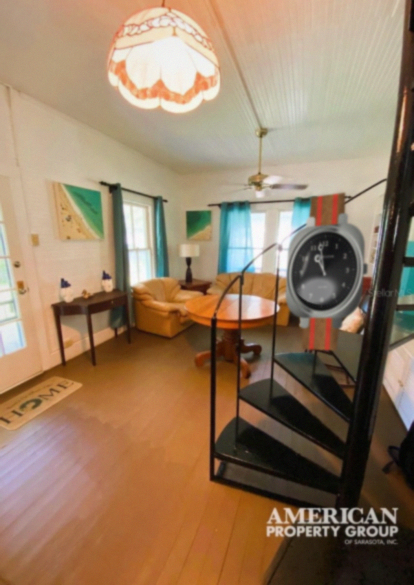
10:58
